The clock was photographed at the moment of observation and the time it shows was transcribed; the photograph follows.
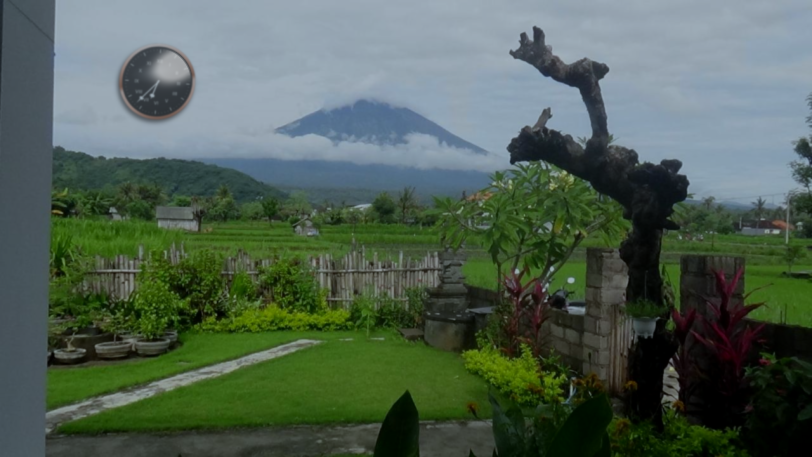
6:37
